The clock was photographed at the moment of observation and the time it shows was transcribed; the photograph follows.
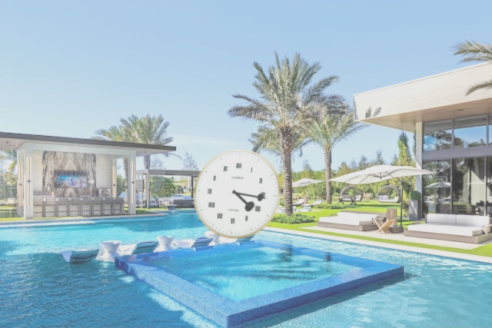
4:16
